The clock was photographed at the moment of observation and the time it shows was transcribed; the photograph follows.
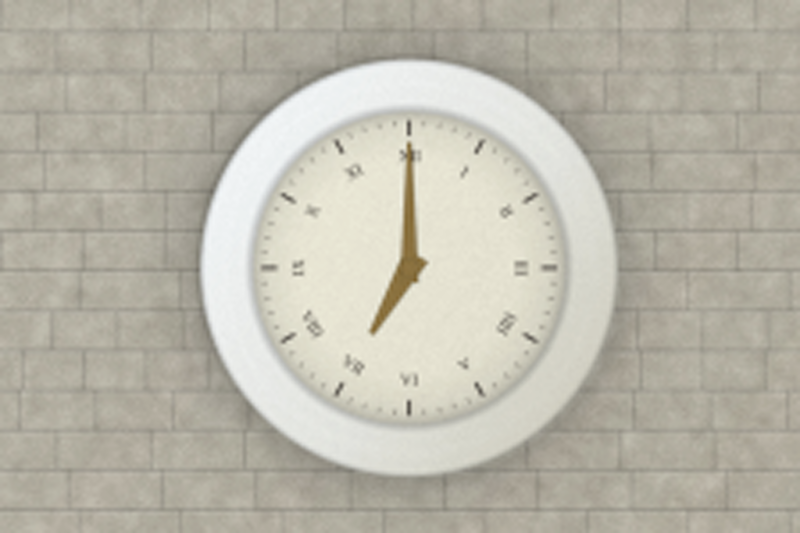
7:00
